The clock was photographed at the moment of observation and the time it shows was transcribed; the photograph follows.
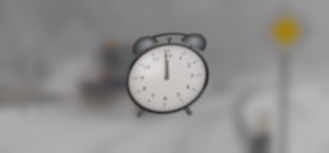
11:59
